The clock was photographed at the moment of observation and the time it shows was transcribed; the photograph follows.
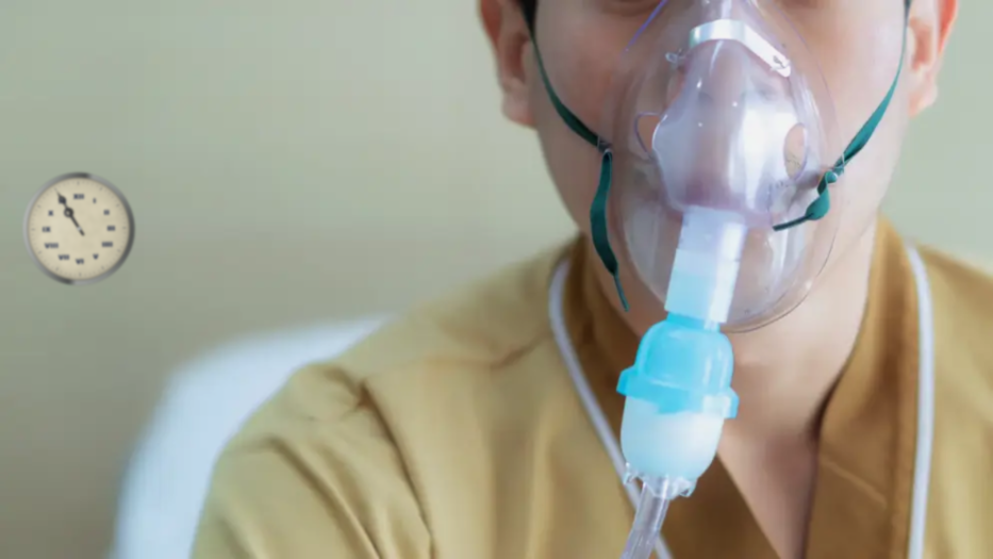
10:55
